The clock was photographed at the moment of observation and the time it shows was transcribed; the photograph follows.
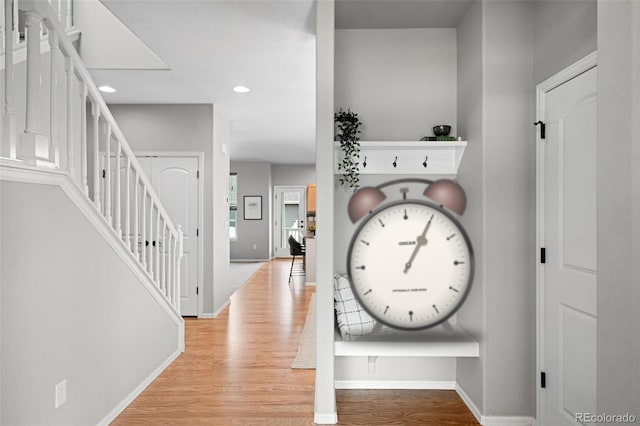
1:05
